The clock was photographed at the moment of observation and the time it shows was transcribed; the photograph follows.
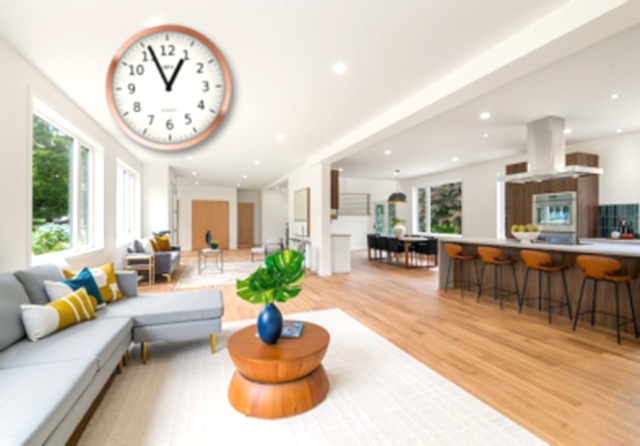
12:56
